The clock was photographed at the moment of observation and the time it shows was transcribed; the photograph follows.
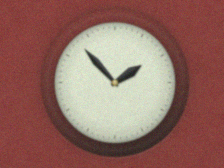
1:53
